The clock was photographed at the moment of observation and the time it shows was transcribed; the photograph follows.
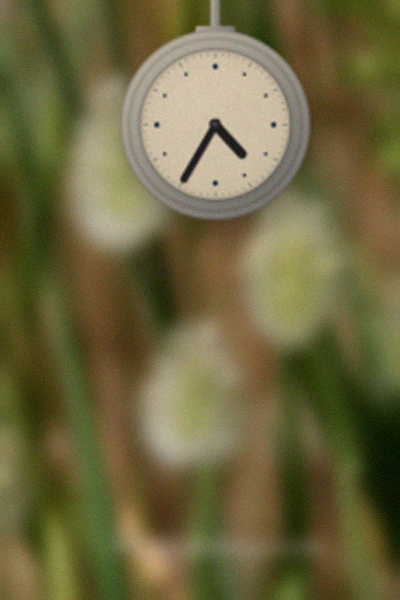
4:35
